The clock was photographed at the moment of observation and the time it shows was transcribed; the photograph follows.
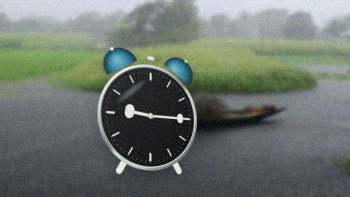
9:15
